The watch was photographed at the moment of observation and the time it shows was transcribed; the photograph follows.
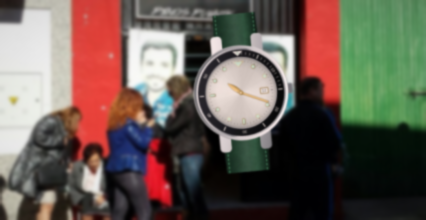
10:19
